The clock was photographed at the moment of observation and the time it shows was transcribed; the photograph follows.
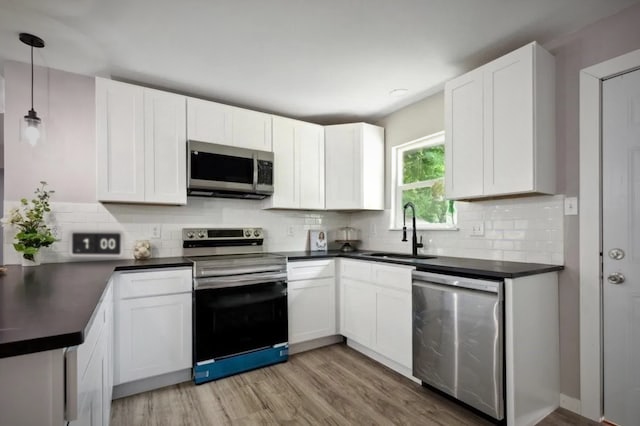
1:00
